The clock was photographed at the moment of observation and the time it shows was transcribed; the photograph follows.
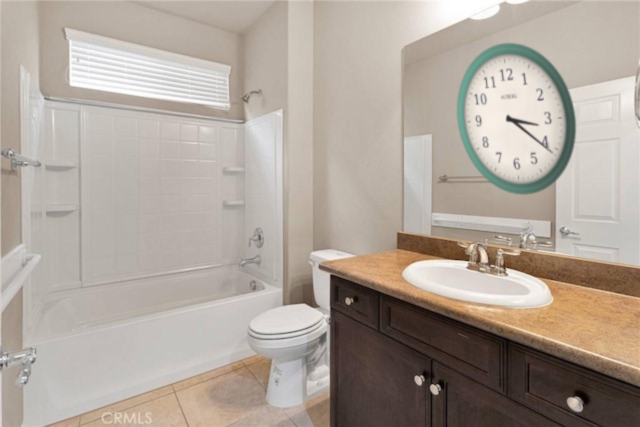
3:21
